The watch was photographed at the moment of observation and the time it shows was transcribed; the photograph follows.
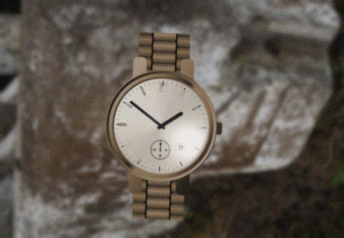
1:51
